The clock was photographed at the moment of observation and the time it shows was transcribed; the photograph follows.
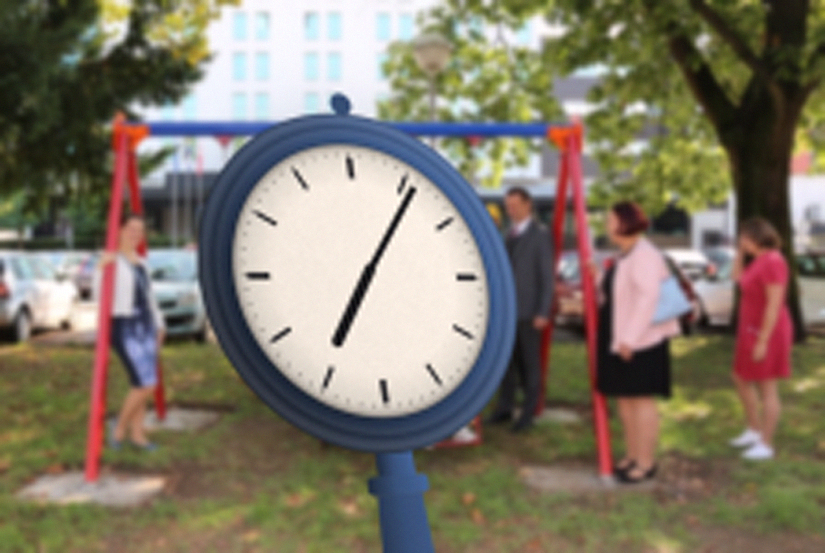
7:06
